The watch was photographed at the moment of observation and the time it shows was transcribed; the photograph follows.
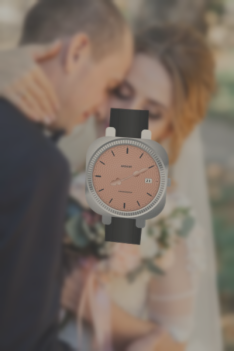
8:10
